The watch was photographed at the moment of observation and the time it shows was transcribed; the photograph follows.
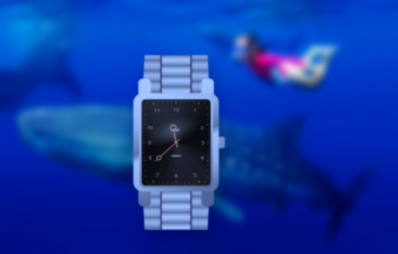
11:38
